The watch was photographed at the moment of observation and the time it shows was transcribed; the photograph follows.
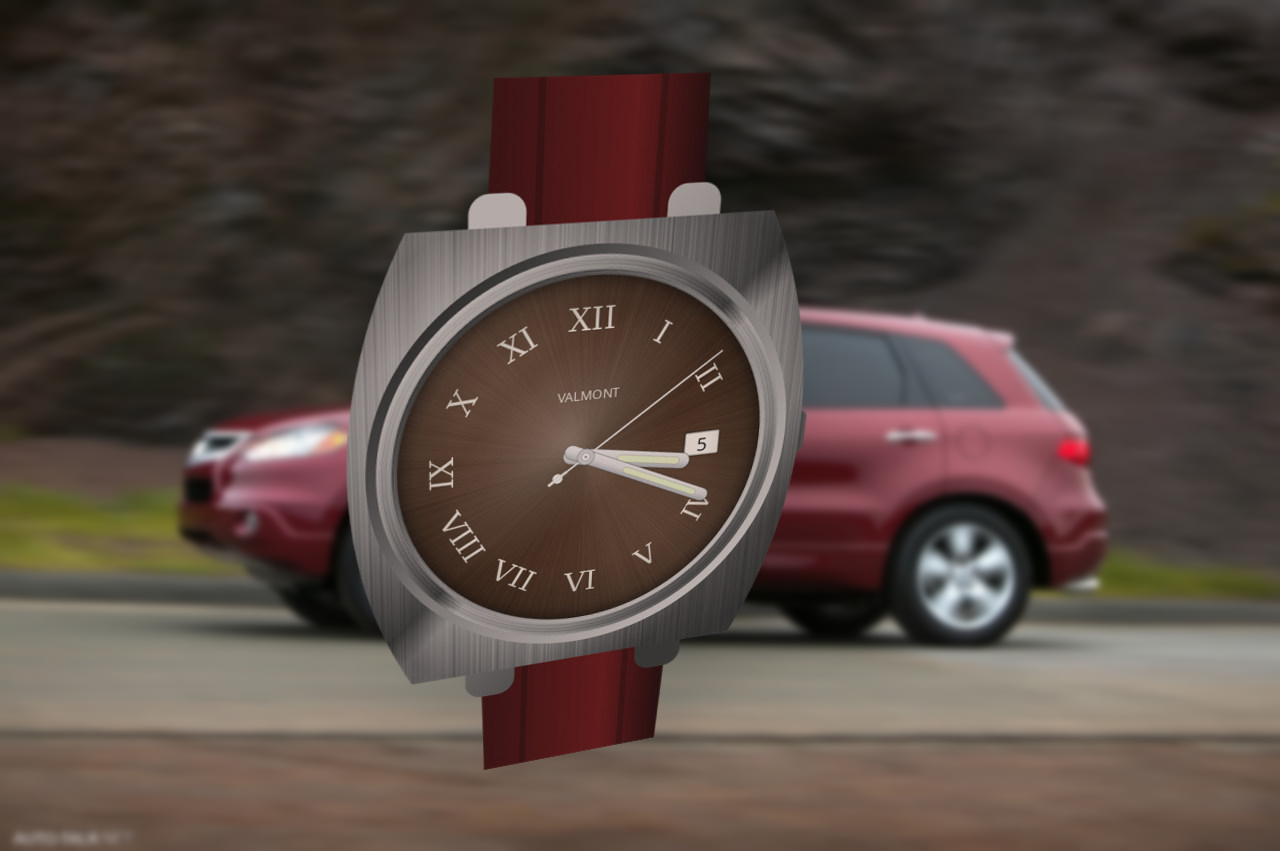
3:19:09
